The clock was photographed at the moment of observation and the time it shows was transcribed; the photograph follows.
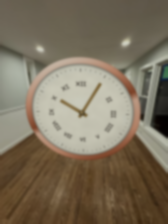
10:05
